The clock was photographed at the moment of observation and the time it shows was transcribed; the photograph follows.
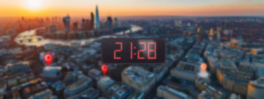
21:28
